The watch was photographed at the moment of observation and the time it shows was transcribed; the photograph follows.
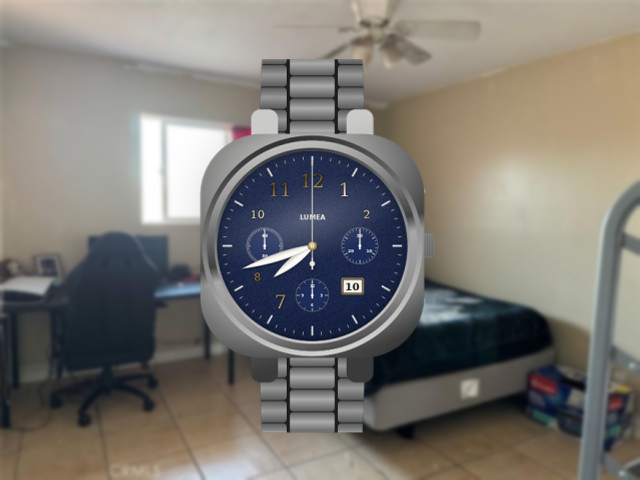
7:42
